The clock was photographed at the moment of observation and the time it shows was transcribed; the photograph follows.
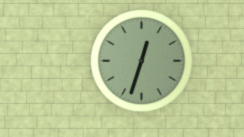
12:33
